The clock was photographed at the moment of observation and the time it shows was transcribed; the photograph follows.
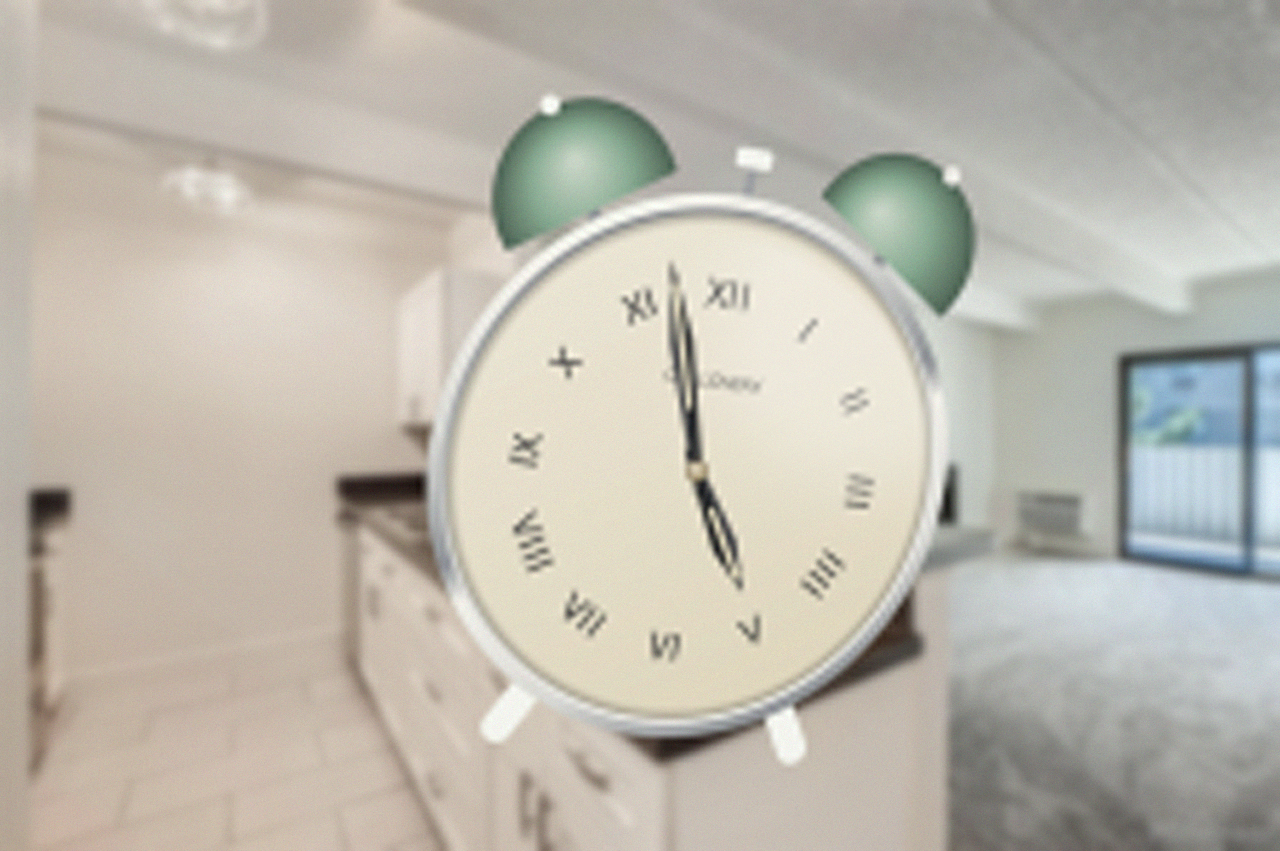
4:57
